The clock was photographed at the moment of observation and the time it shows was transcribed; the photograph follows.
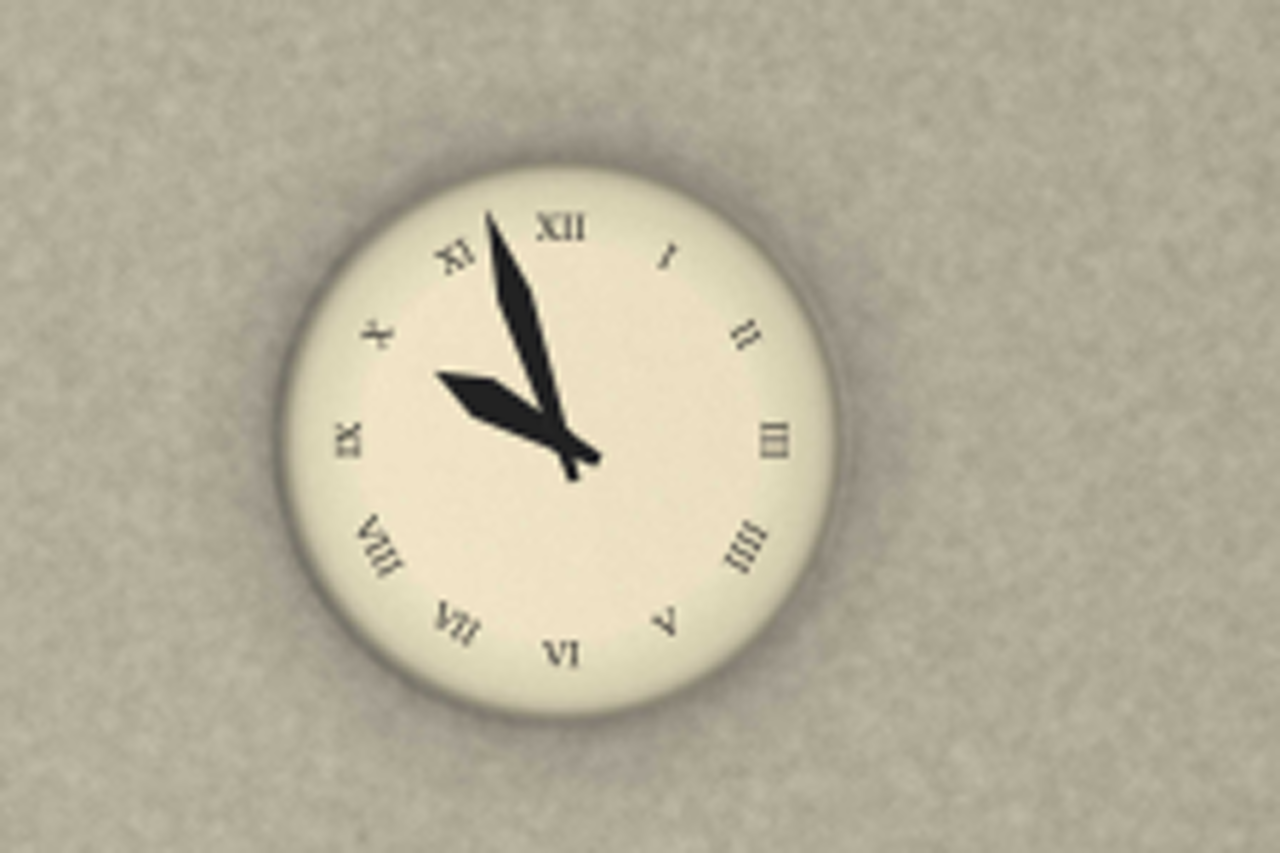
9:57
